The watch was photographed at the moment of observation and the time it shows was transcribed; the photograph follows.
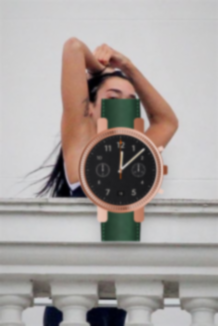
12:08
